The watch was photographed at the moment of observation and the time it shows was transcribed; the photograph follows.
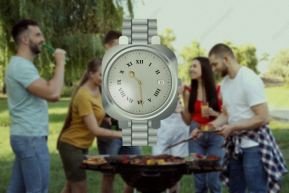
10:29
